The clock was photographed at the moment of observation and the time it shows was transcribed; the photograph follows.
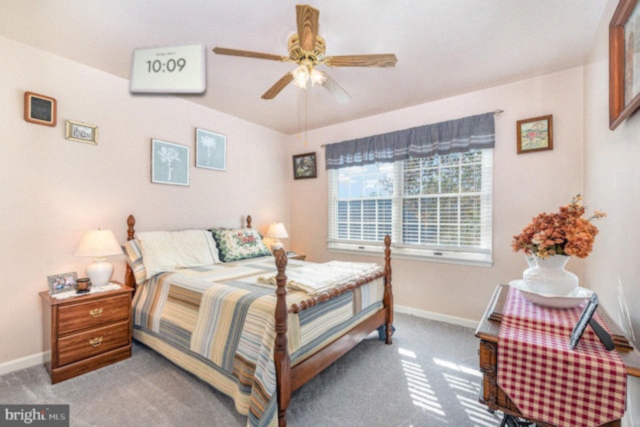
10:09
